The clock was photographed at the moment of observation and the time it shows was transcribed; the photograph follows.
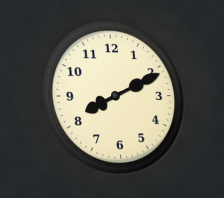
8:11
